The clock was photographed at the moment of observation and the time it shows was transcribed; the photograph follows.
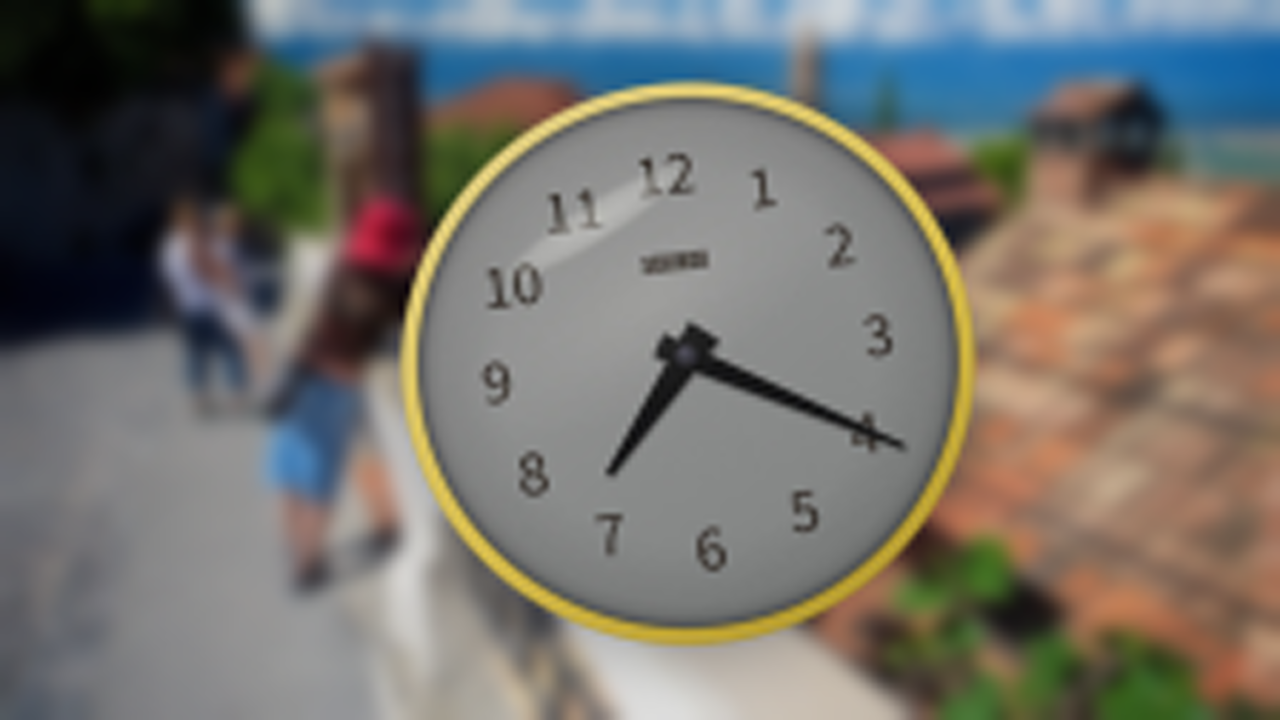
7:20
